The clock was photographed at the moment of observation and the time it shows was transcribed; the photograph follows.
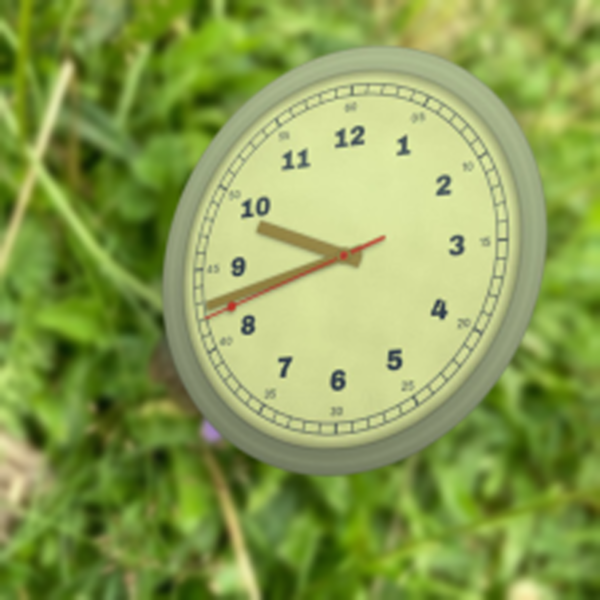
9:42:42
